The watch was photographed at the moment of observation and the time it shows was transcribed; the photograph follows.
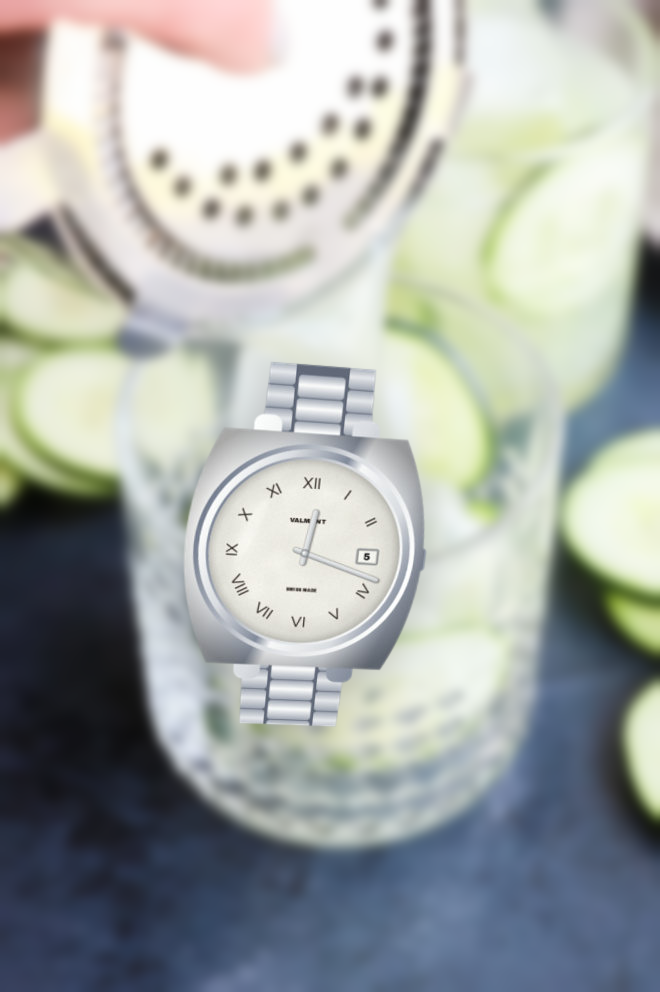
12:18
